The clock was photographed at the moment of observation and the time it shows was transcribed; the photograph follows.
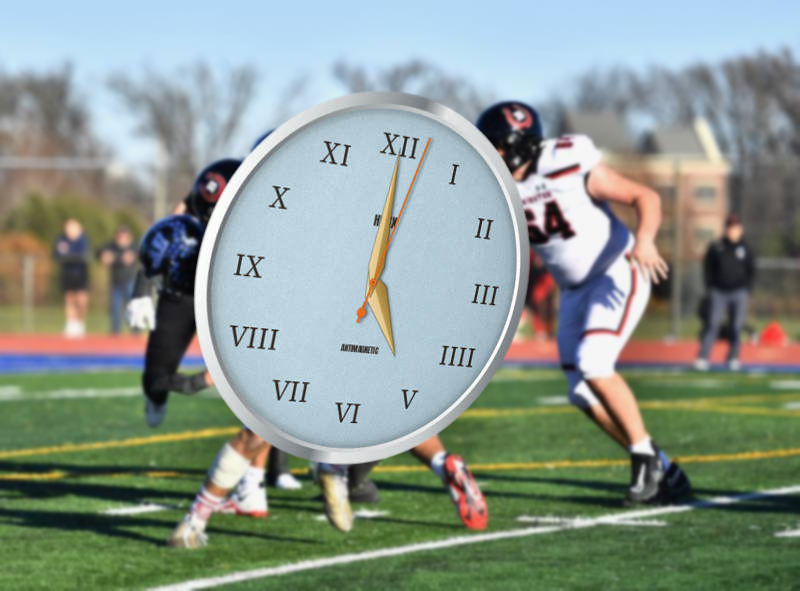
5:00:02
